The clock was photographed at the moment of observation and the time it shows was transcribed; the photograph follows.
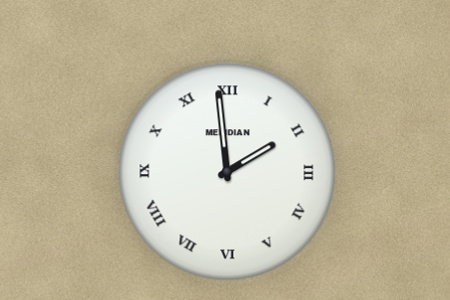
1:59
